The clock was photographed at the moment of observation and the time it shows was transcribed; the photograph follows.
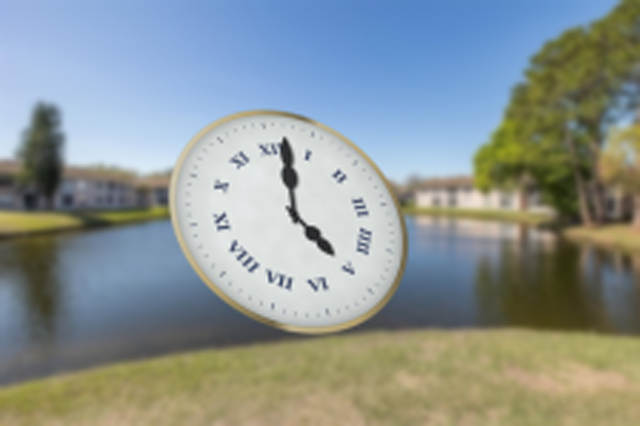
5:02
